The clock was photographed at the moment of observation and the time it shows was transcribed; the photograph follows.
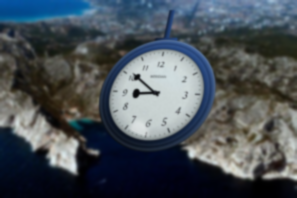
8:51
